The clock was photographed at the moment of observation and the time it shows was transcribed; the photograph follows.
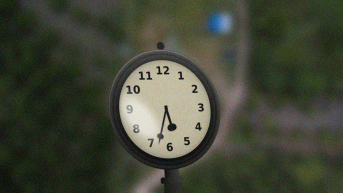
5:33
